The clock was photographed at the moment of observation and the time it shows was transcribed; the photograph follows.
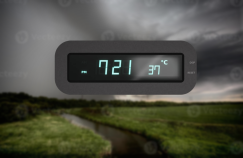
7:21
